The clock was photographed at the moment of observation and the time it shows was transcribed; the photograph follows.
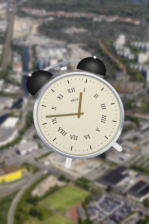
12:47
